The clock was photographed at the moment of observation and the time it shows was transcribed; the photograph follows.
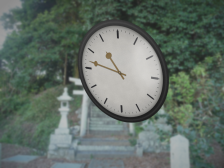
10:47
